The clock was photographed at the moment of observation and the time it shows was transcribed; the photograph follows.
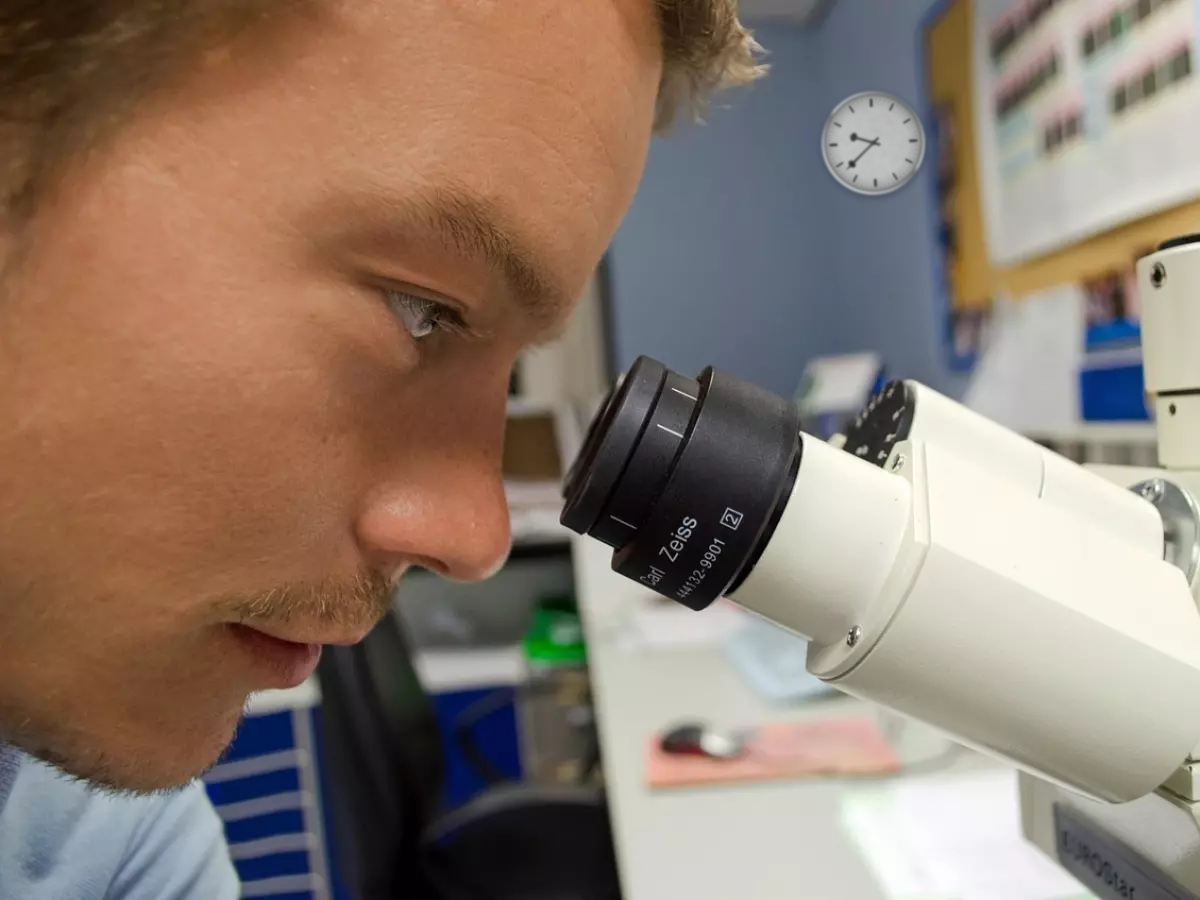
9:38
